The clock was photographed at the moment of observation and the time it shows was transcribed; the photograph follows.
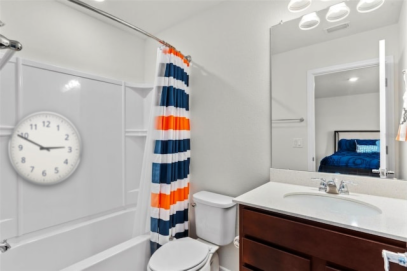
2:49
